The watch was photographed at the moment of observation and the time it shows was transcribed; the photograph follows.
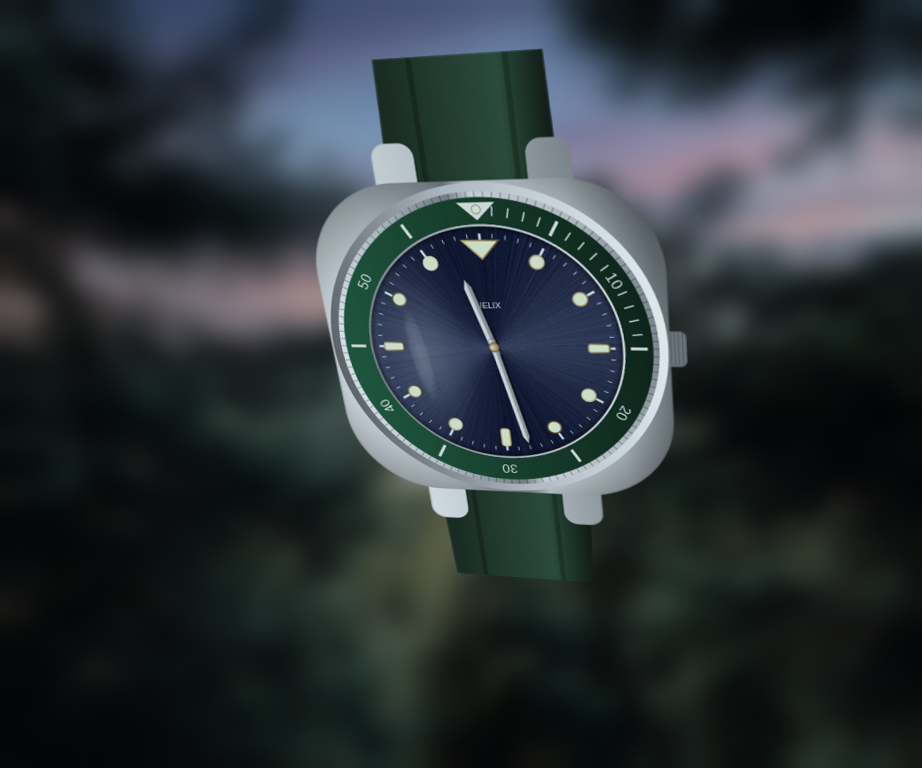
11:28
